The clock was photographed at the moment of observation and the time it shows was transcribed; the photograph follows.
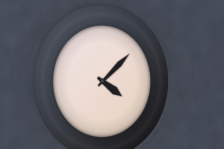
4:08
